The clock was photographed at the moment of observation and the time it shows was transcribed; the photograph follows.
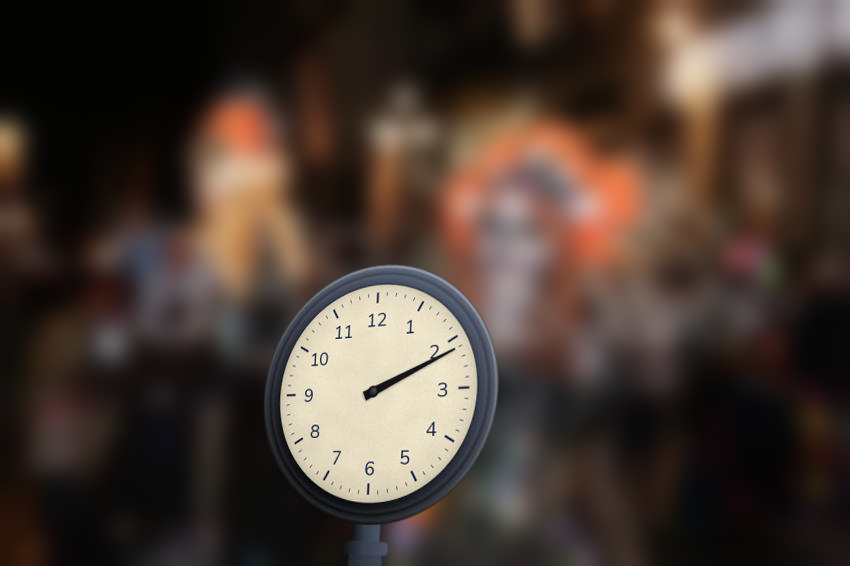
2:11
